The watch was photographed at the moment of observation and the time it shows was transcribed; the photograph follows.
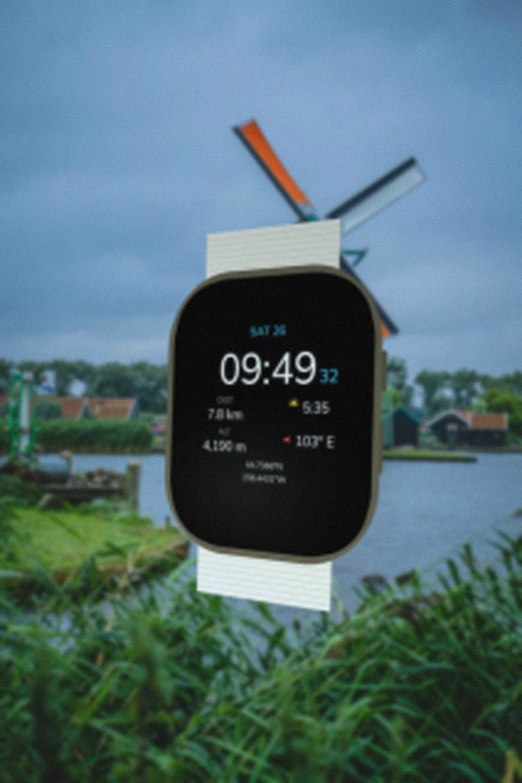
9:49
